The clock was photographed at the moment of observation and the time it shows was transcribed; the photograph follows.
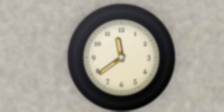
11:39
